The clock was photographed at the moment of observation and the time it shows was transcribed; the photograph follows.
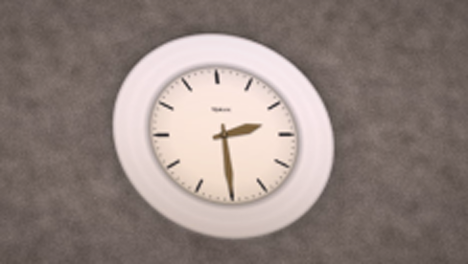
2:30
